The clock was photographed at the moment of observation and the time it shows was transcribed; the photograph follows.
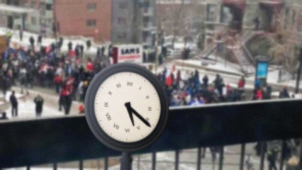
5:21
